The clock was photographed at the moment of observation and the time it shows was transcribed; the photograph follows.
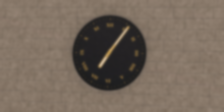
7:06
